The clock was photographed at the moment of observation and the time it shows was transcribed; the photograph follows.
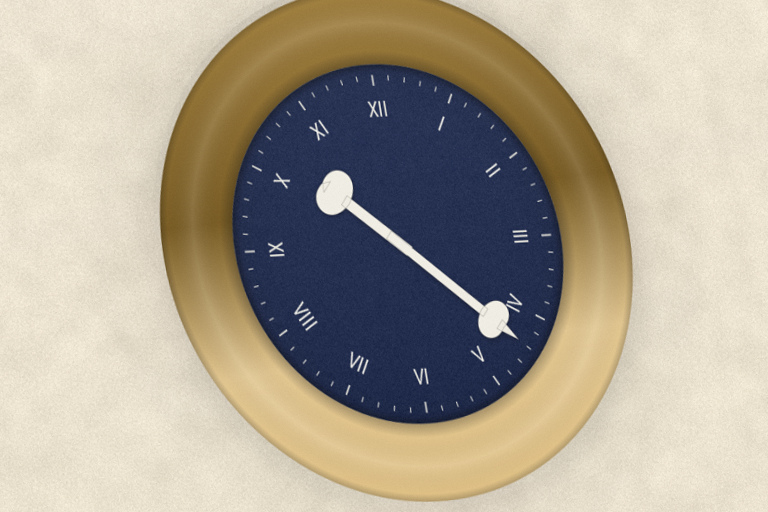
10:22
